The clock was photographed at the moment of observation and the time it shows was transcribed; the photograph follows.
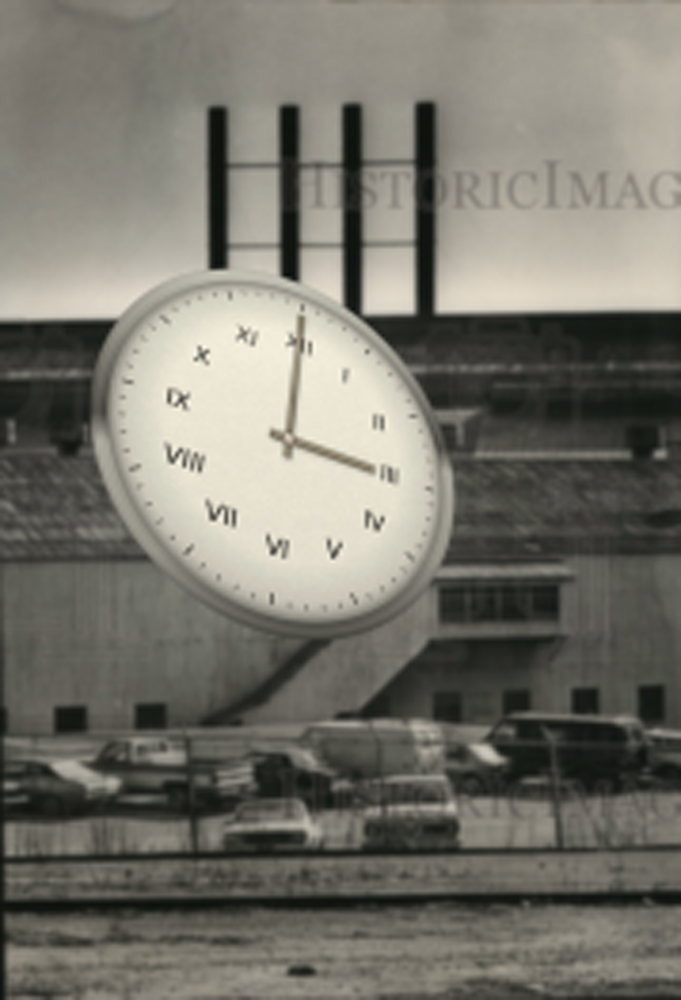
3:00
